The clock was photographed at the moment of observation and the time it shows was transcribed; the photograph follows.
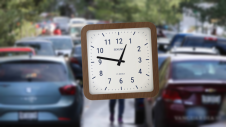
12:47
